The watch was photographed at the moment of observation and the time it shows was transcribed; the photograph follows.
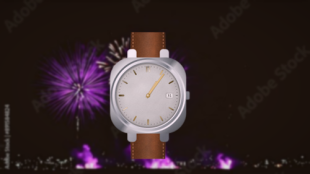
1:06
